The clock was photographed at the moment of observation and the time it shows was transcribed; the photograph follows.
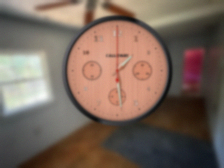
1:29
